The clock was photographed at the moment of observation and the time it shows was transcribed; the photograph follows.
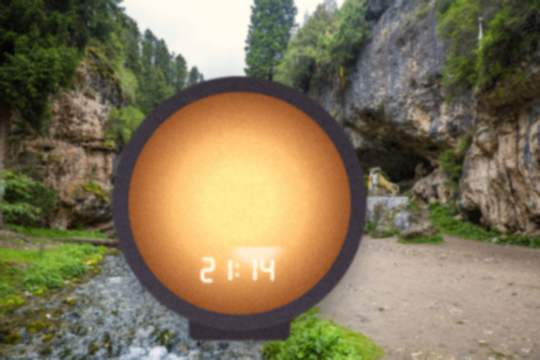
21:14
